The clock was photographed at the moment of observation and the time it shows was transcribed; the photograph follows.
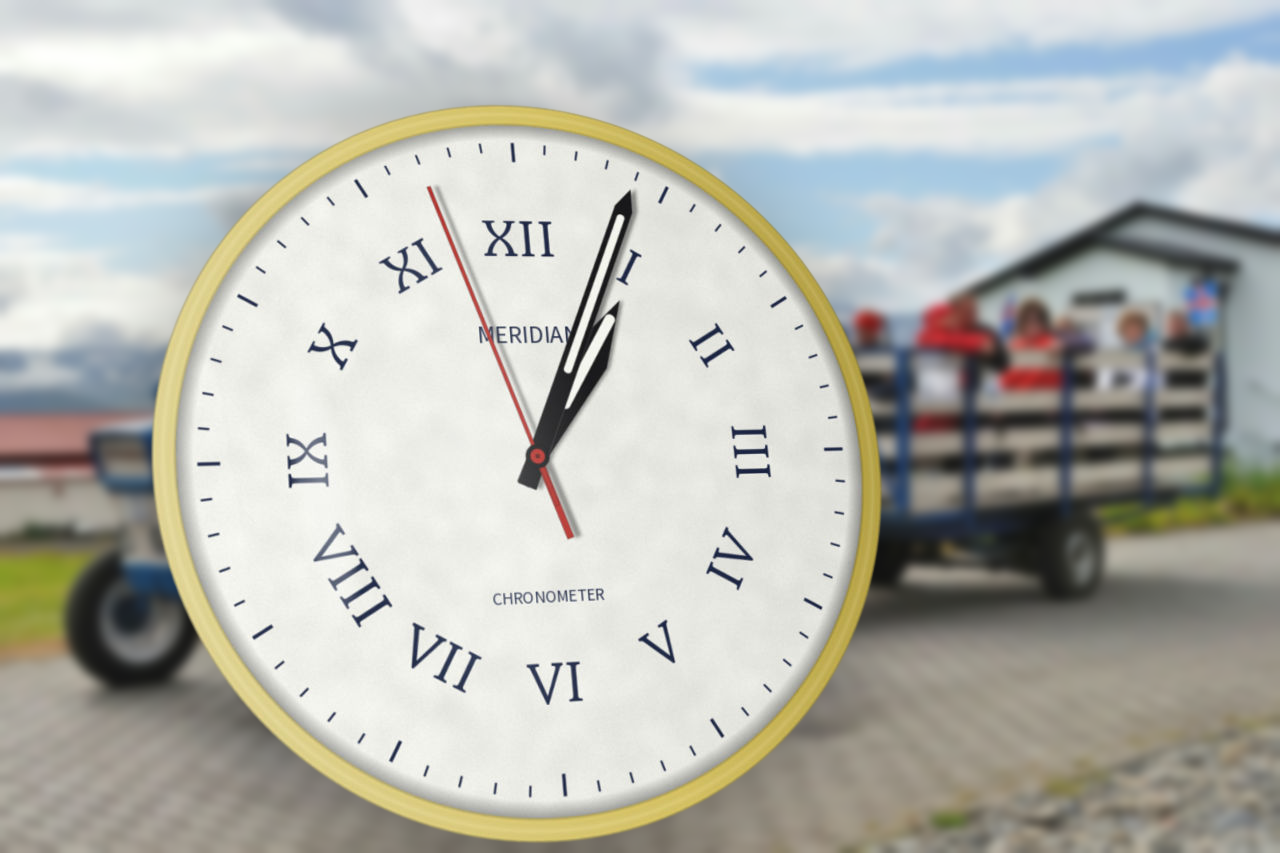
1:03:57
